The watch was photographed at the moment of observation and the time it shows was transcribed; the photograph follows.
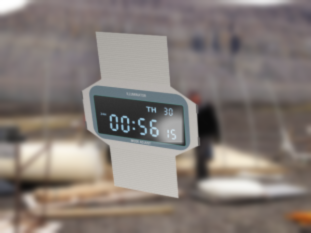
0:56:15
